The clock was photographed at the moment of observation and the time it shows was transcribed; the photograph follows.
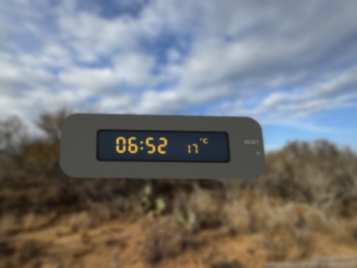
6:52
